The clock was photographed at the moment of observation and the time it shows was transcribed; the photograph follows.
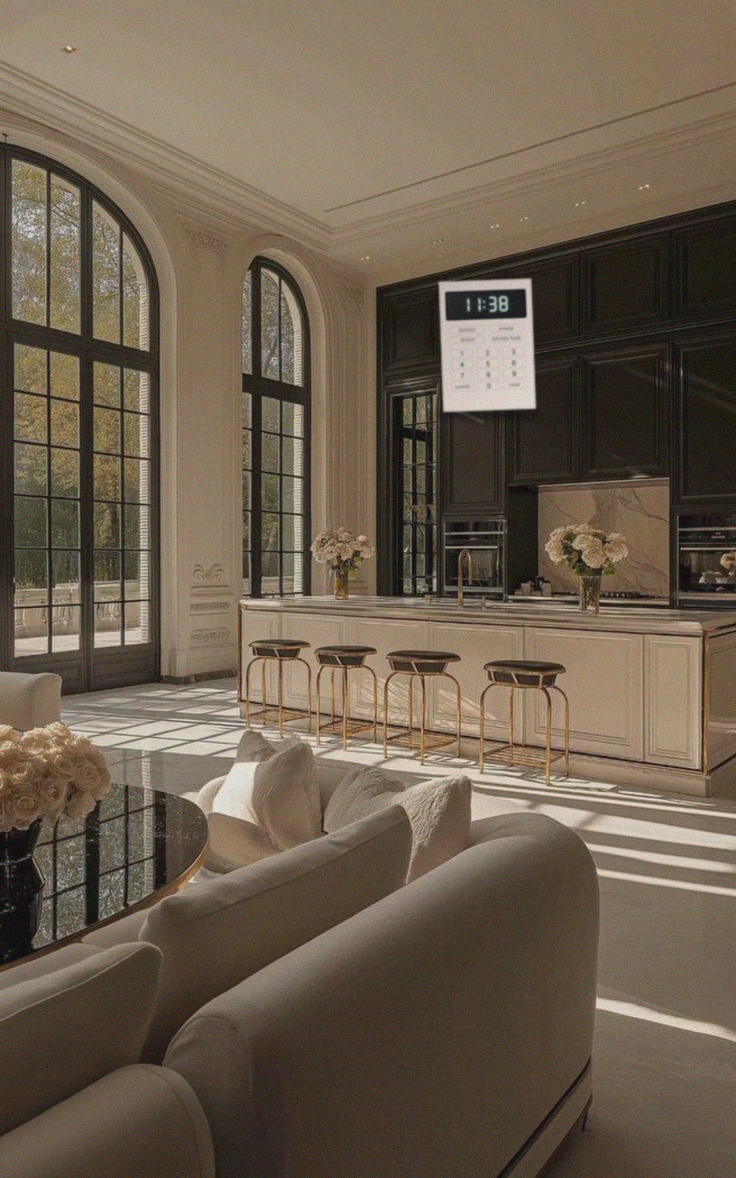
11:38
